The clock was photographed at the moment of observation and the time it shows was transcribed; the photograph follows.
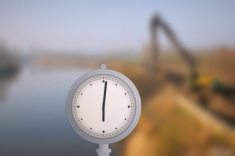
6:01
